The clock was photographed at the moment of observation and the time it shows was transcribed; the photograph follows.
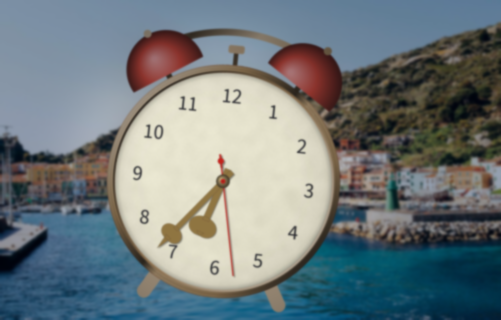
6:36:28
